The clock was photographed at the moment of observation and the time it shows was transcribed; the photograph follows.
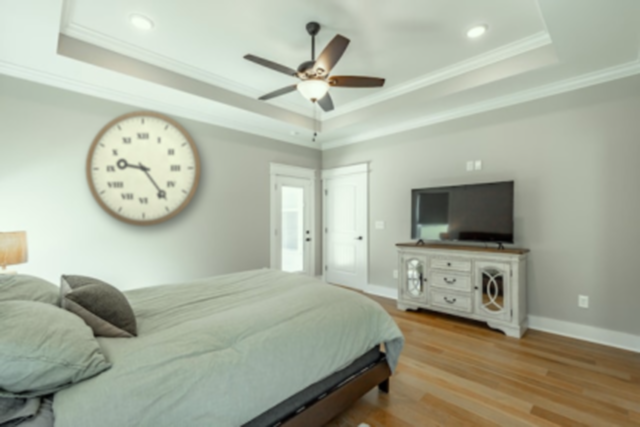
9:24
